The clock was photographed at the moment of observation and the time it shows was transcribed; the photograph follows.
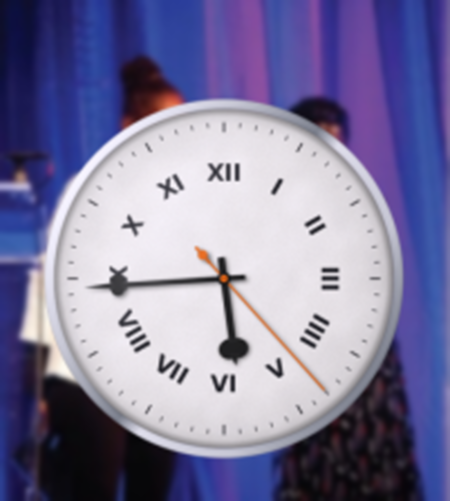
5:44:23
